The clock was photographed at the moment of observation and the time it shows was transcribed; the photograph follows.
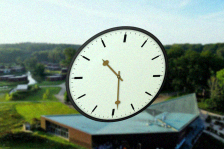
10:29
